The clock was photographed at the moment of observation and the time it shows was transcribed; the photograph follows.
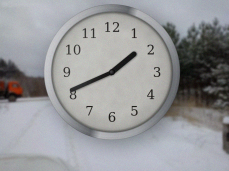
1:41
